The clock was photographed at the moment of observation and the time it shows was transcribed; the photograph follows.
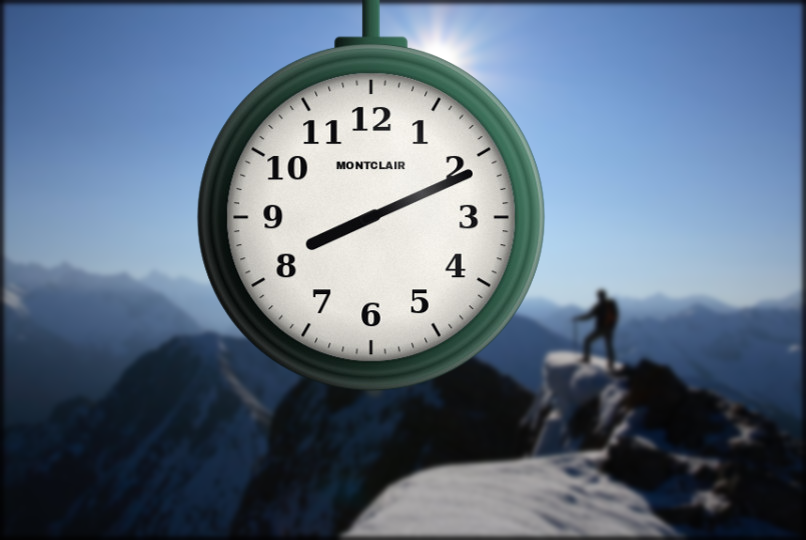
8:11
